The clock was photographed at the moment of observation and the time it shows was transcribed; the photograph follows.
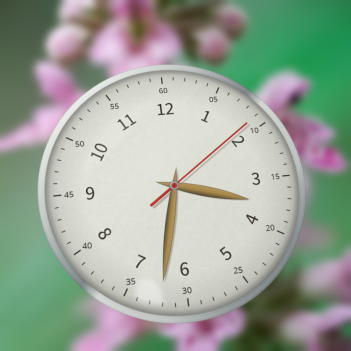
3:32:09
